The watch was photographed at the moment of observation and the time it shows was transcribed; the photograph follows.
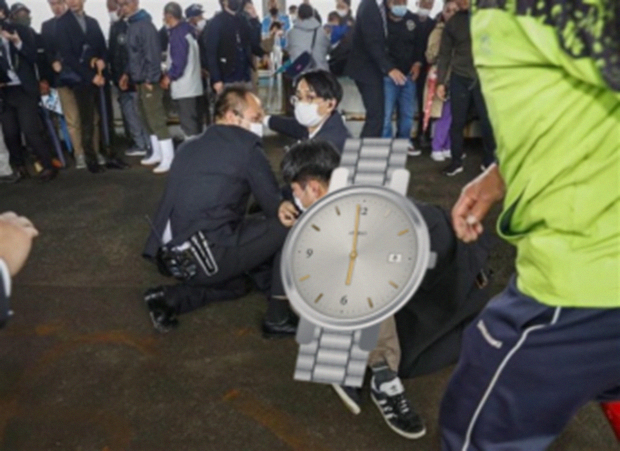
5:59
